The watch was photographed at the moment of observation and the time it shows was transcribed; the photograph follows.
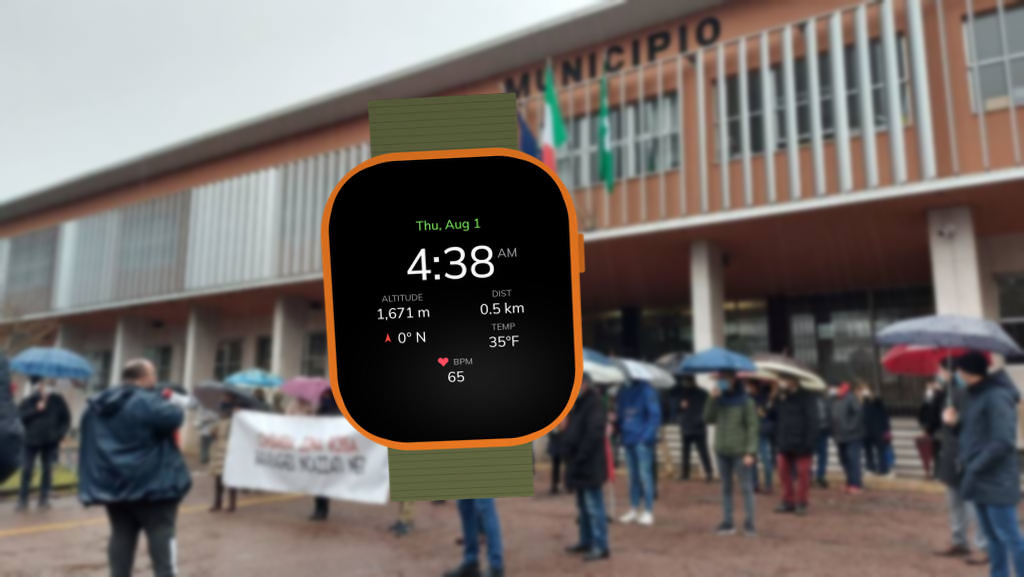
4:38
